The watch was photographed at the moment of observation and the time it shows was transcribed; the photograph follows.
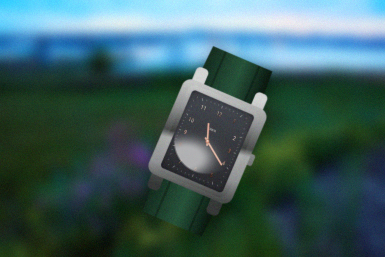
11:21
